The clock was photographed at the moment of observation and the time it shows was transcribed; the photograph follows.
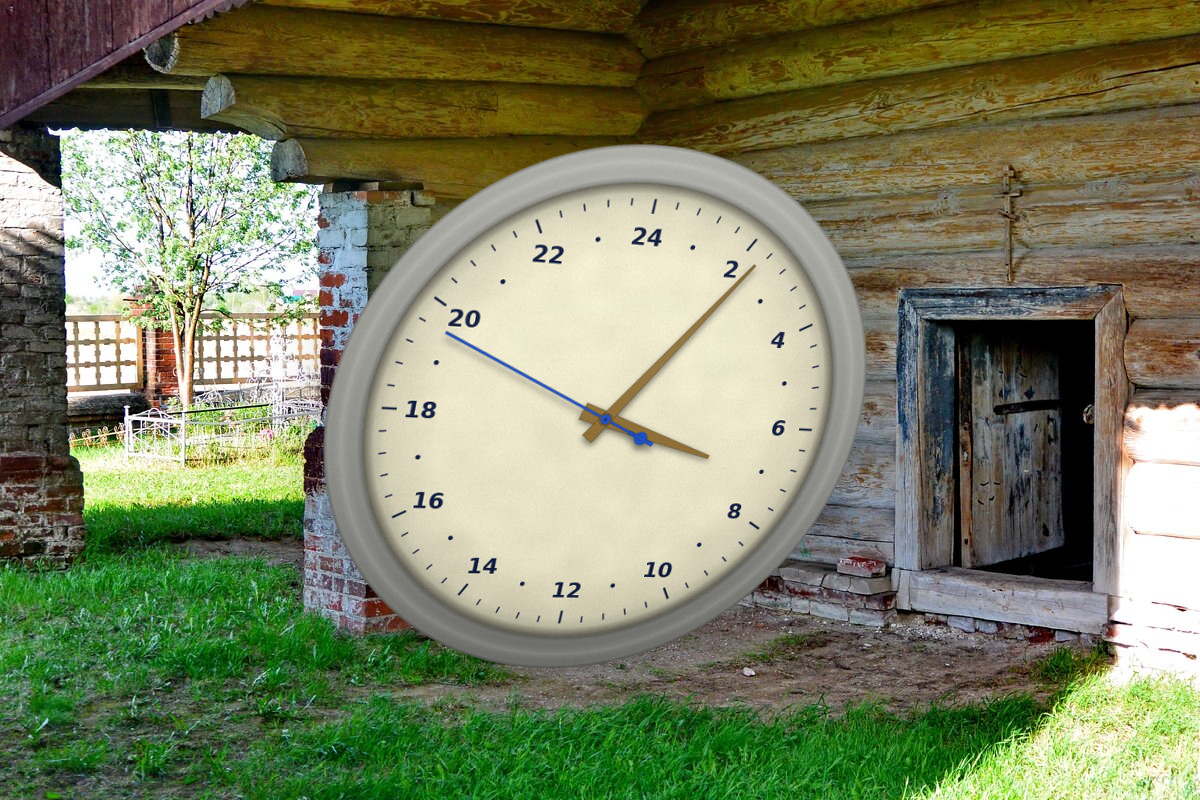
7:05:49
